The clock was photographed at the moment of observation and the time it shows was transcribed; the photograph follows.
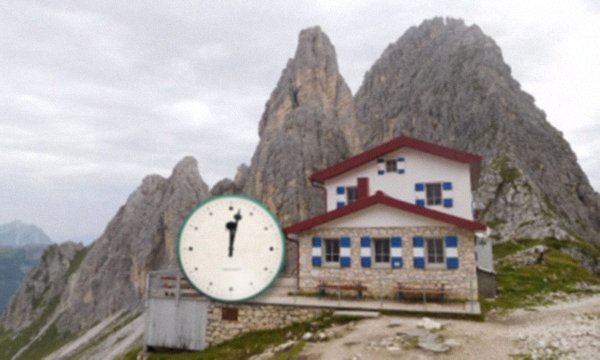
12:02
